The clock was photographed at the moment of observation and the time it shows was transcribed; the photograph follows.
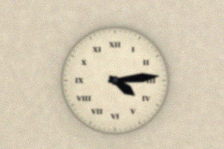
4:14
